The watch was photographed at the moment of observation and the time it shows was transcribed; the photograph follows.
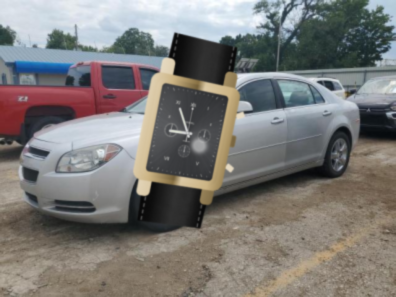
8:55
